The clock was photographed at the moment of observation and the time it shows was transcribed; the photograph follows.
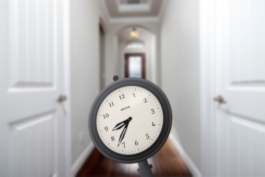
8:37
